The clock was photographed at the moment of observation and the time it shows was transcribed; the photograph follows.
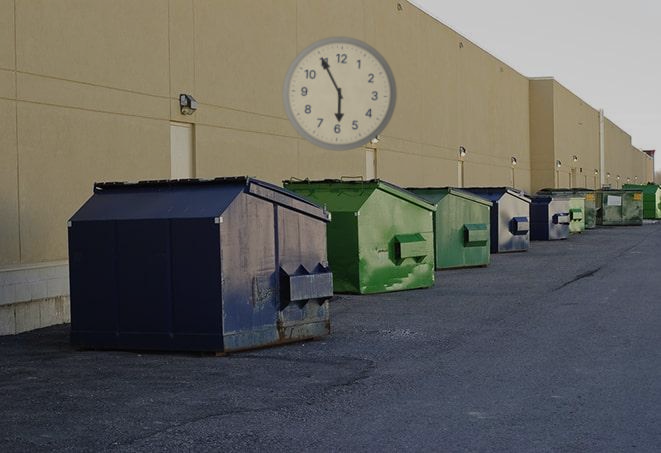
5:55
